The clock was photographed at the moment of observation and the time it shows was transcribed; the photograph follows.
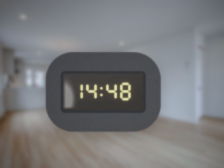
14:48
